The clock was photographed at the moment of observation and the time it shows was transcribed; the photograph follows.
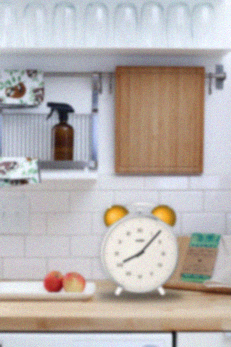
8:07
